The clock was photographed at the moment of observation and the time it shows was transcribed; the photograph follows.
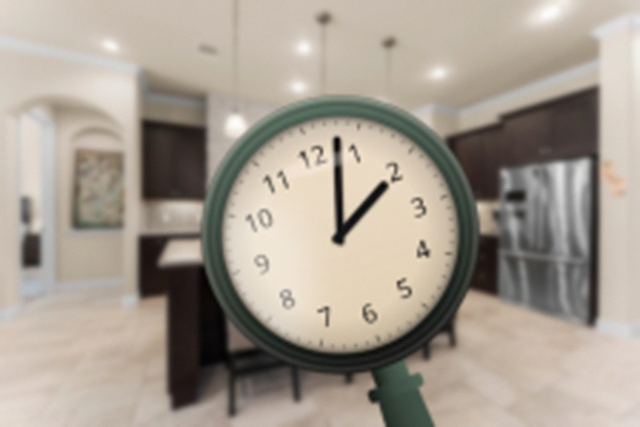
2:03
